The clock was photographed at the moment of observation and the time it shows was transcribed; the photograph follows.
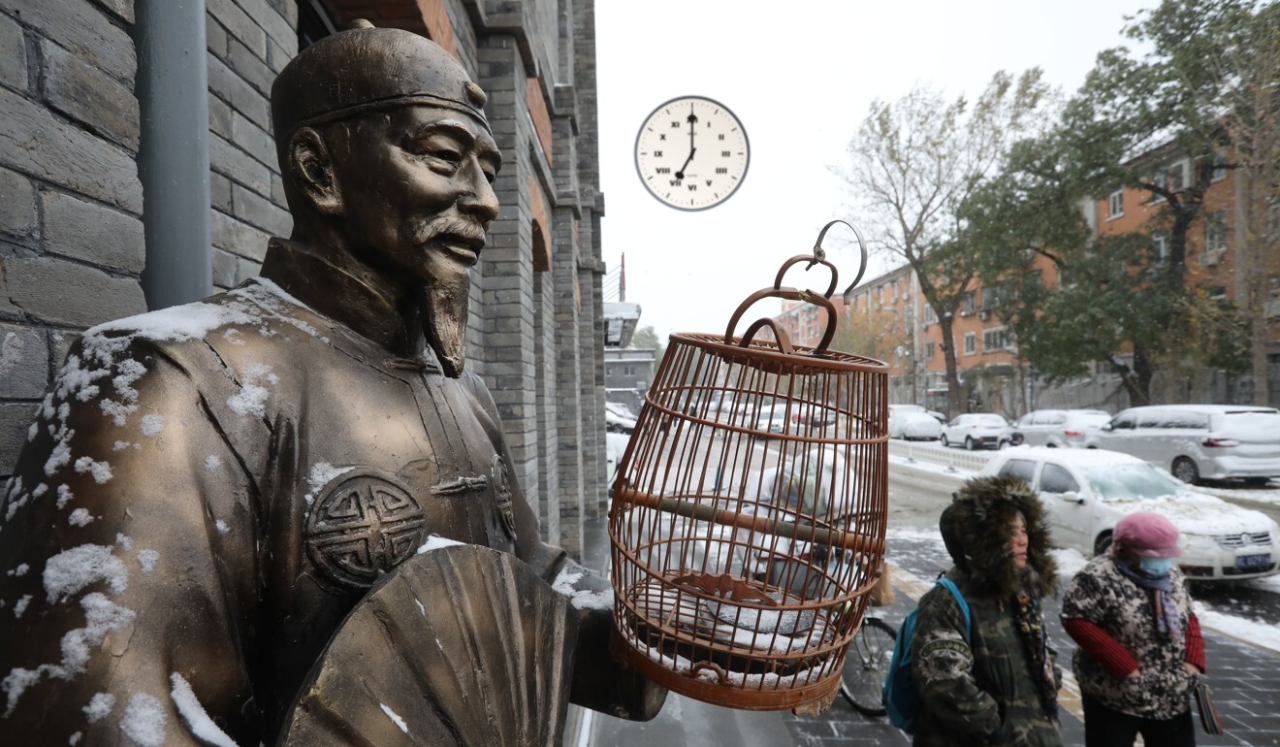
7:00
